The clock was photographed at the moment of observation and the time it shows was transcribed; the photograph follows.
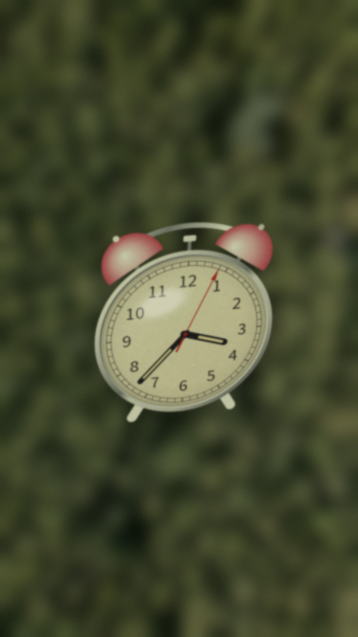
3:37:04
